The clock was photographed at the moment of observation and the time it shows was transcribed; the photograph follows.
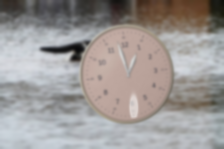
12:58
